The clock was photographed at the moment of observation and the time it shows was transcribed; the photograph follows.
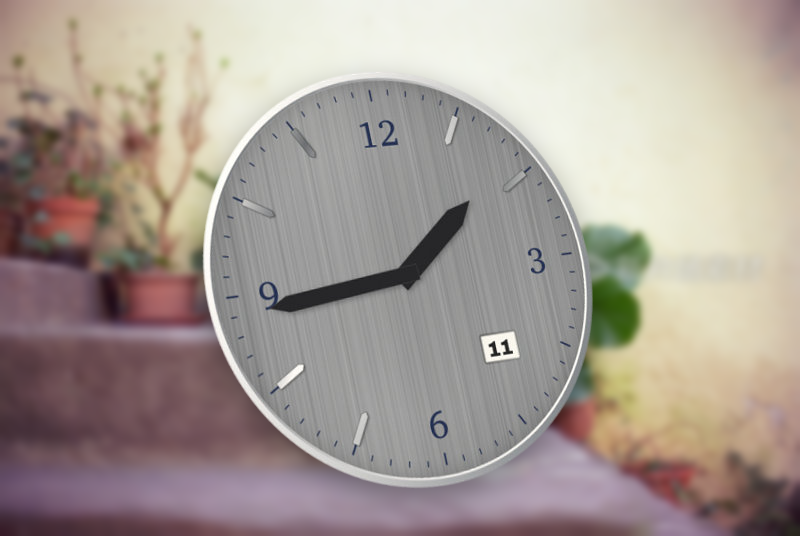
1:44
